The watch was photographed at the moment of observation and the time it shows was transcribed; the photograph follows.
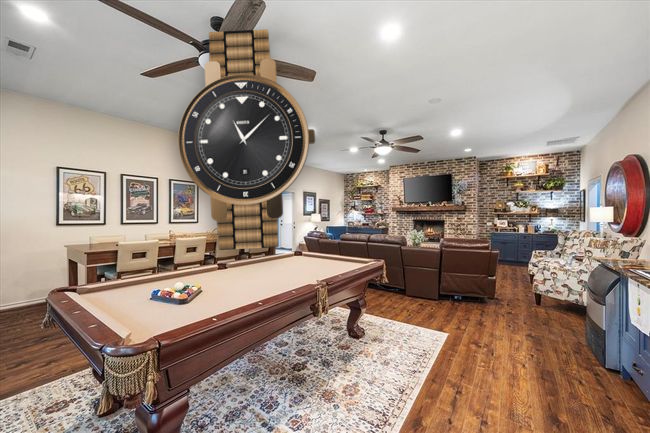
11:08
